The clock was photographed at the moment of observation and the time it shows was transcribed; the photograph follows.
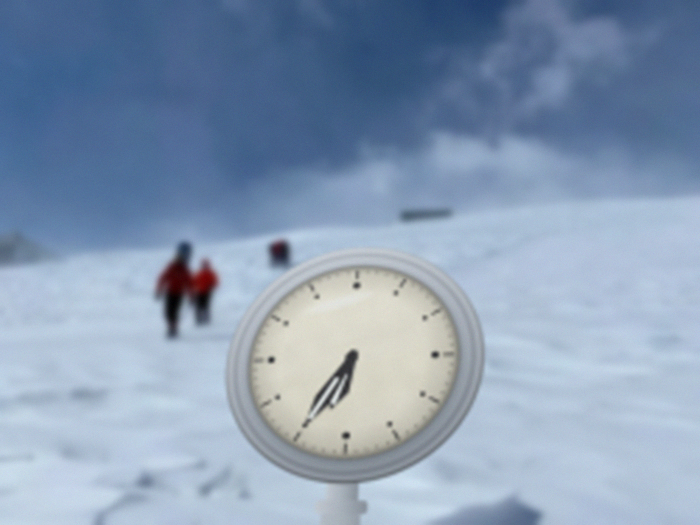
6:35
